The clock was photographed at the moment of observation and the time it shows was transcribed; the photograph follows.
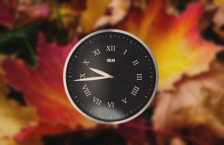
9:44
